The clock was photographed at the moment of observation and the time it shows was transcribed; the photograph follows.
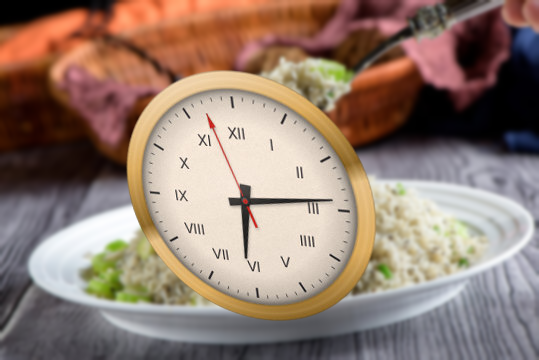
6:13:57
